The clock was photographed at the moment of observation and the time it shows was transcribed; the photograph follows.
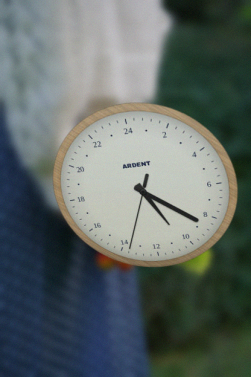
10:21:34
